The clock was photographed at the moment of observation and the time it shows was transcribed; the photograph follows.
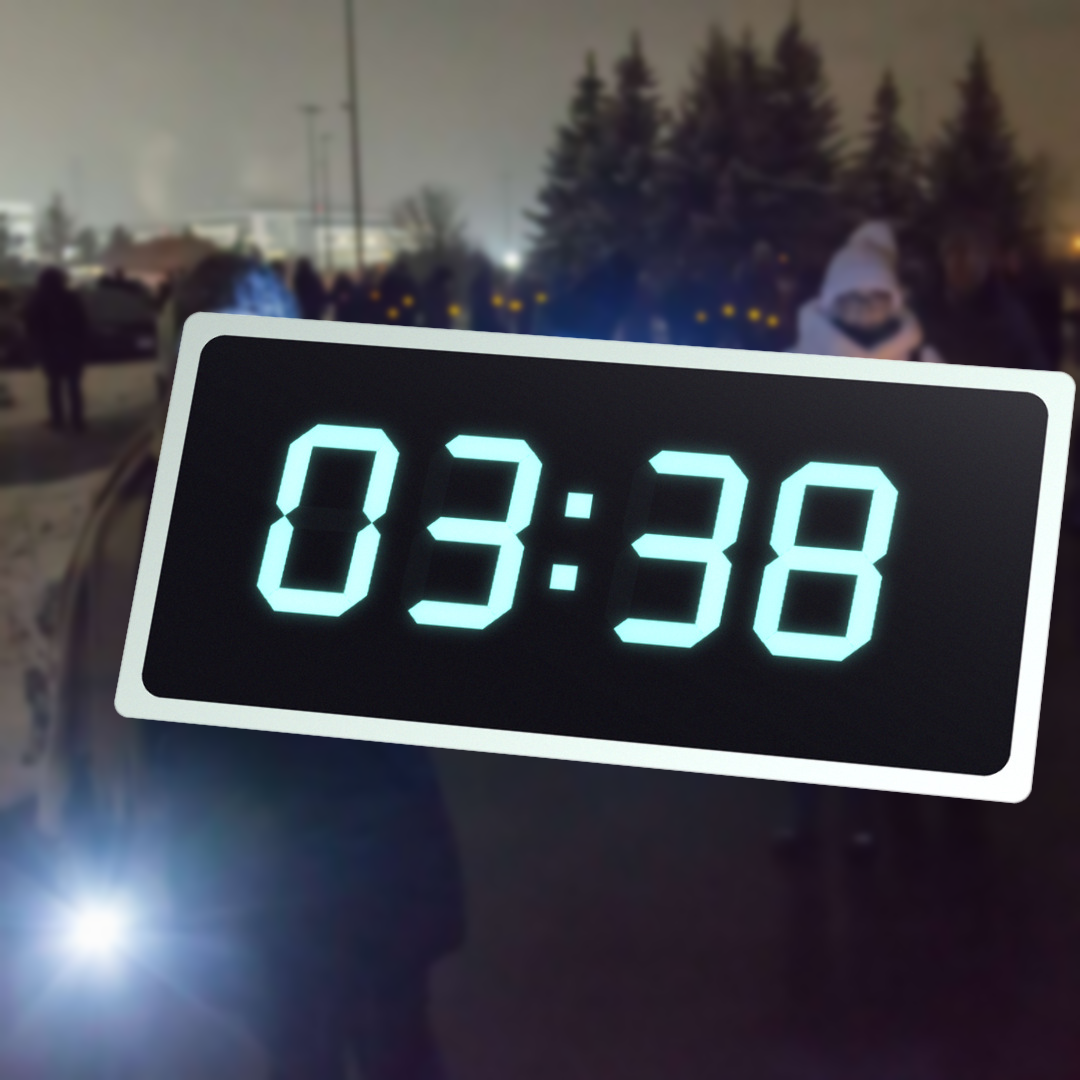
3:38
